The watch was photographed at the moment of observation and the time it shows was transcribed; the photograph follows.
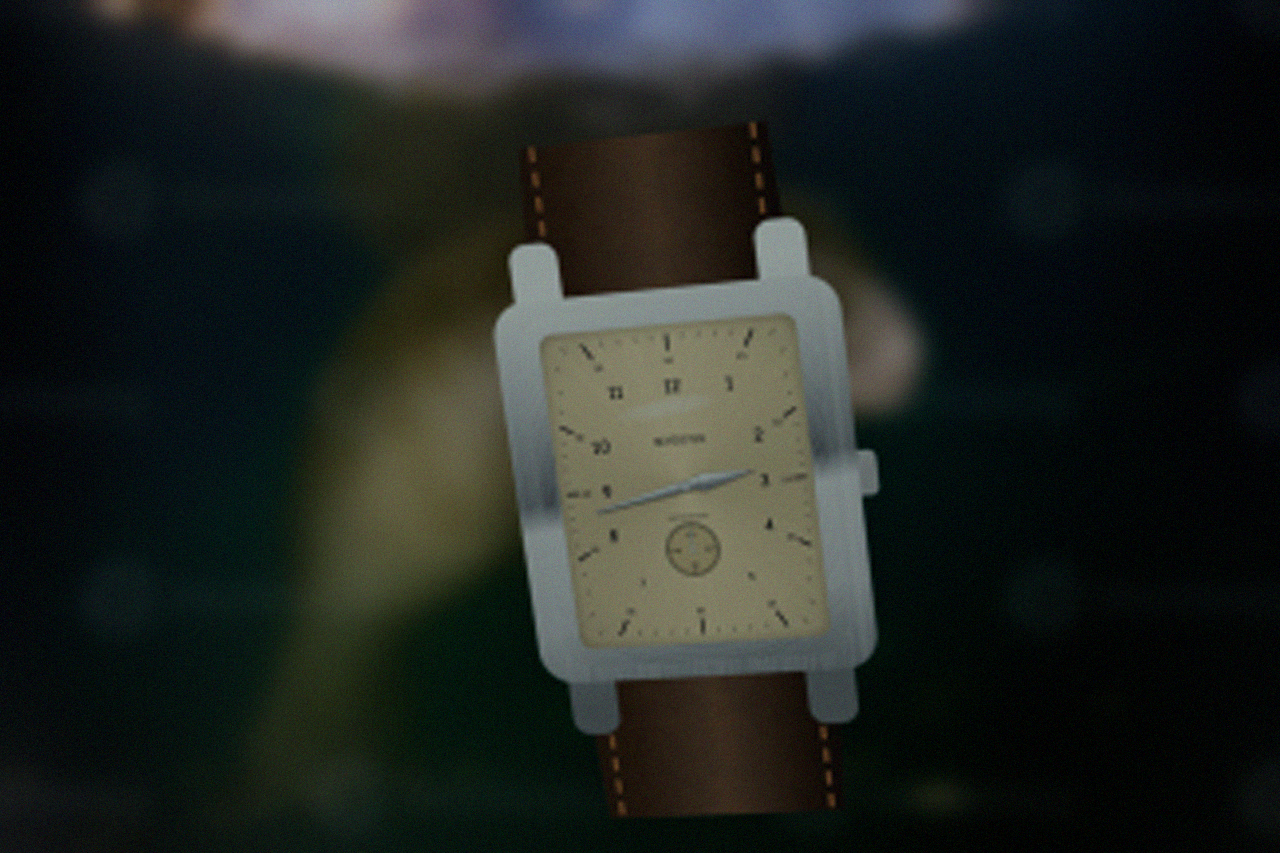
2:43
